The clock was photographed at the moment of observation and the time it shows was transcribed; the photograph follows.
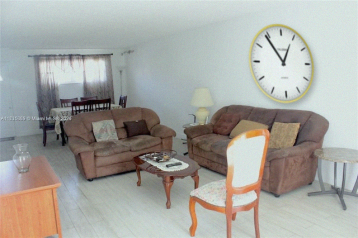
12:54
